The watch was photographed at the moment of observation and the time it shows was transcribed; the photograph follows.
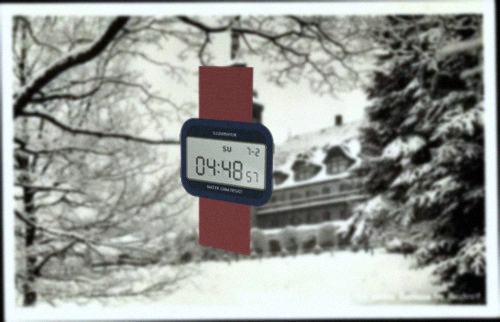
4:48:57
